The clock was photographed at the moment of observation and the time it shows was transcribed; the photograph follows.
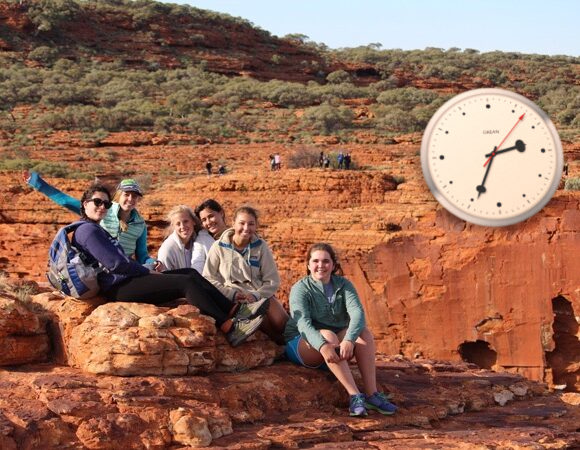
2:34:07
